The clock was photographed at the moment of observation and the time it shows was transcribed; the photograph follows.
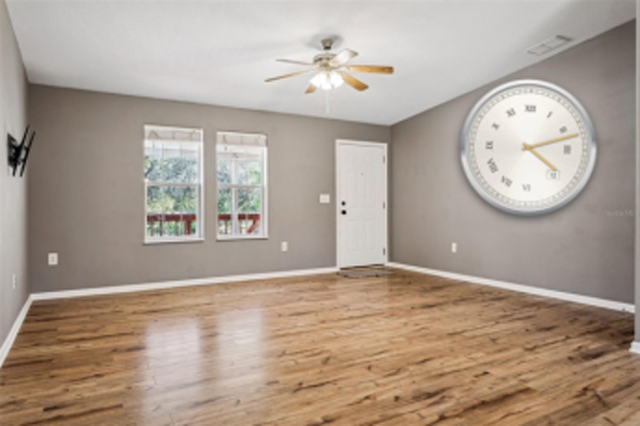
4:12
